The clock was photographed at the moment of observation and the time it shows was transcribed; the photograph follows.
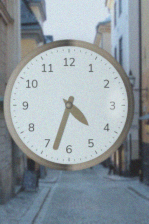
4:33
